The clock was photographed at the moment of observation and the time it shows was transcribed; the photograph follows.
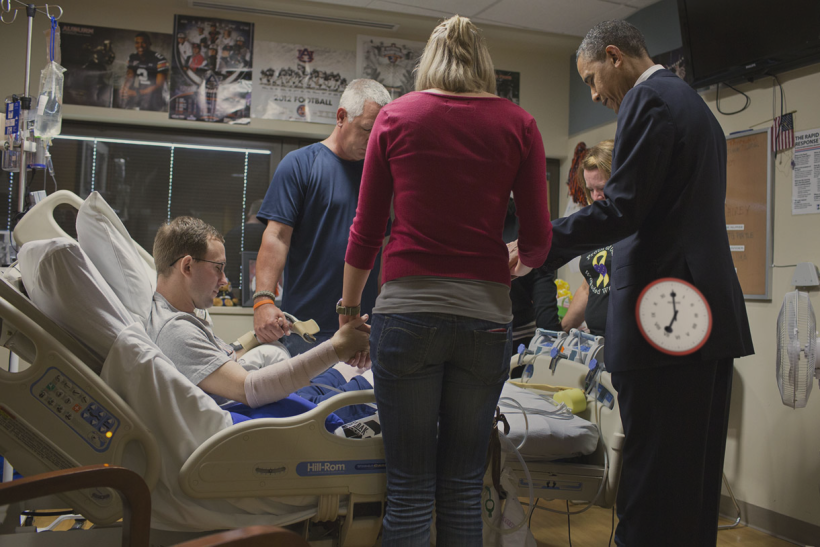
7:00
